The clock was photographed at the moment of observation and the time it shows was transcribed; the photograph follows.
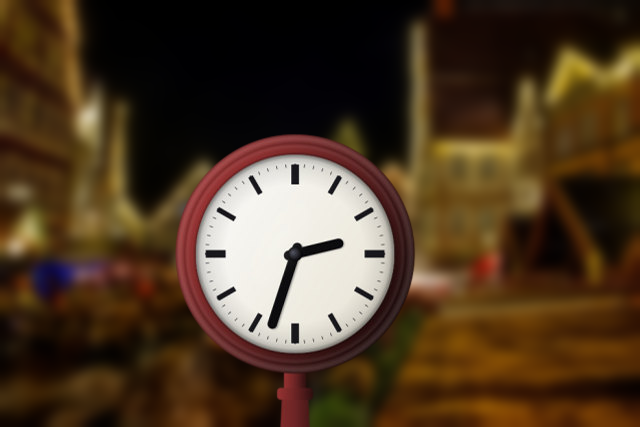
2:33
